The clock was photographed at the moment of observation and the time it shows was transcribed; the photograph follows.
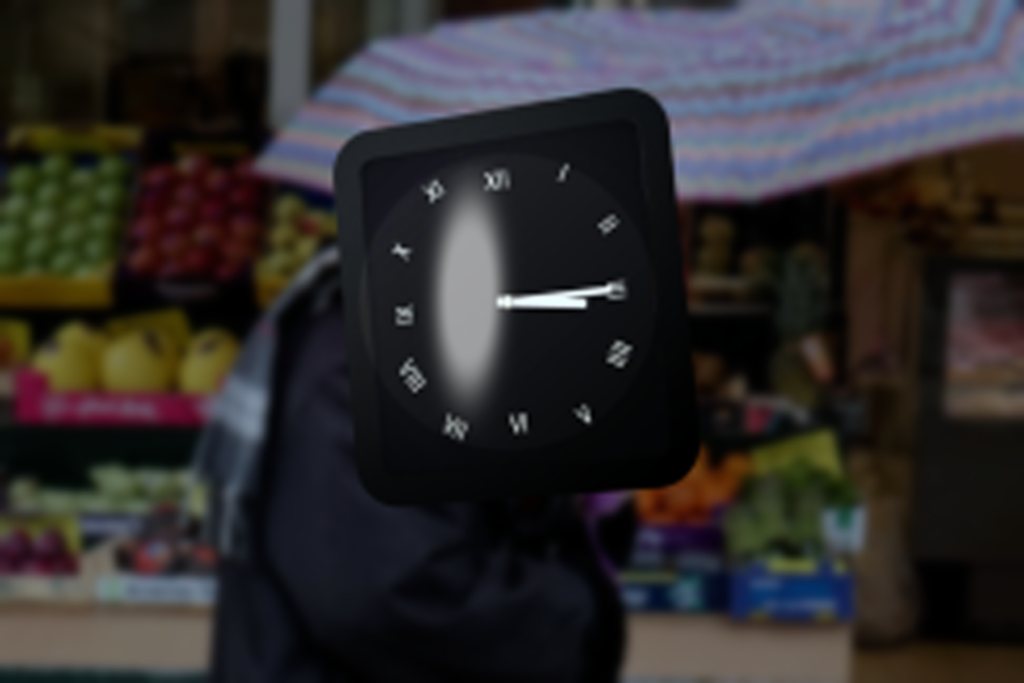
3:15
